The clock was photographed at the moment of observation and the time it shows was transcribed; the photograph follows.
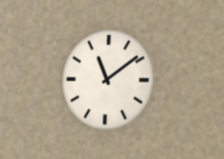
11:09
